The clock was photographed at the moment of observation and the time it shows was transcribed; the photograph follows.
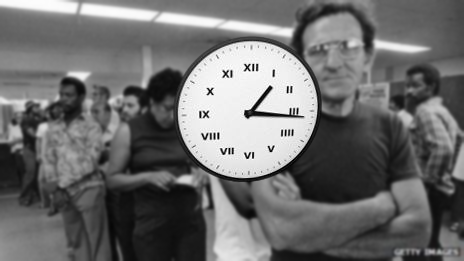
1:16
